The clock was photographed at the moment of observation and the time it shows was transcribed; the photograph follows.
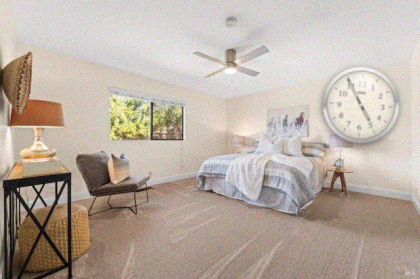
4:55
